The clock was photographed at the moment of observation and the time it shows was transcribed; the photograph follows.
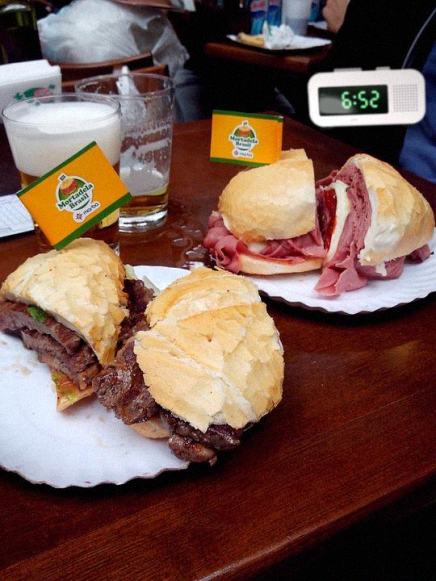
6:52
